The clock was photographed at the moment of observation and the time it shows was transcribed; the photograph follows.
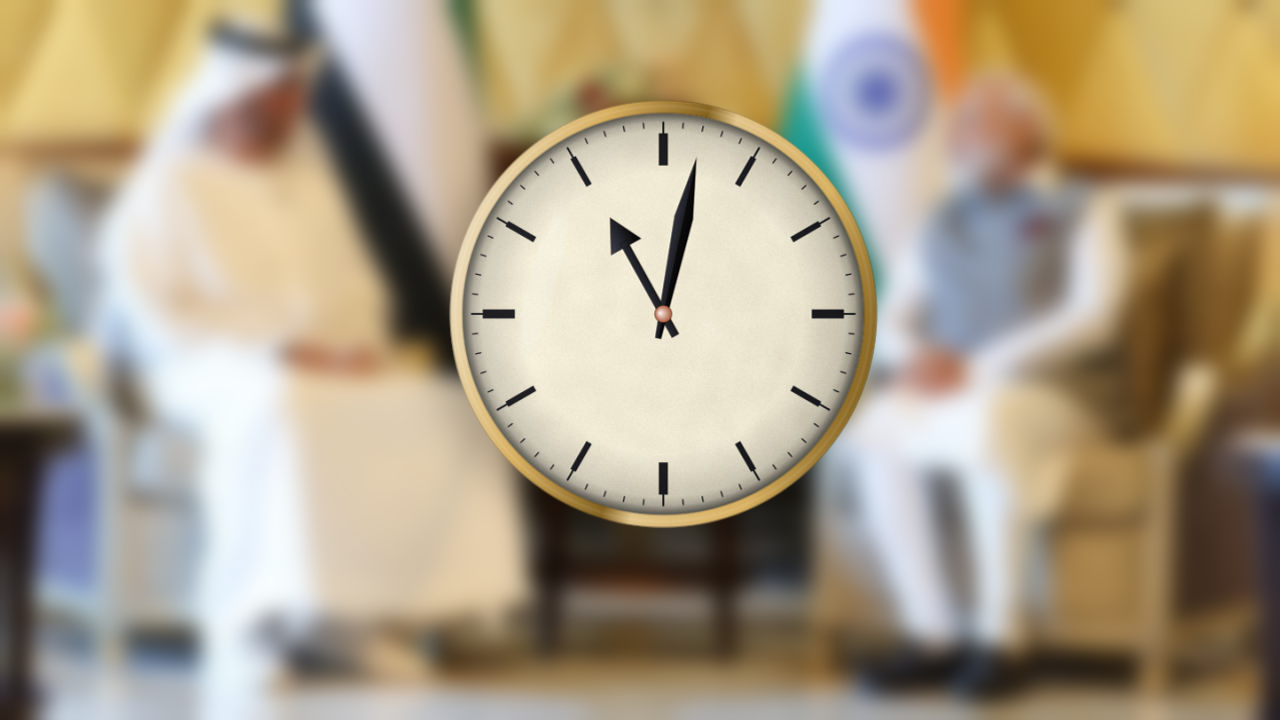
11:02
